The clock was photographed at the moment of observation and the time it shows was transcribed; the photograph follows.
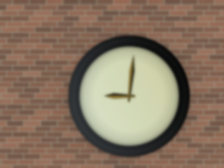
9:01
